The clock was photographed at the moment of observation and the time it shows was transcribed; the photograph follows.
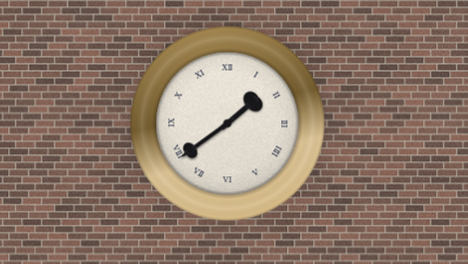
1:39
